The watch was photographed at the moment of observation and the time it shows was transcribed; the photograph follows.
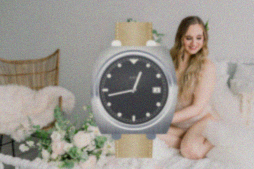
12:43
